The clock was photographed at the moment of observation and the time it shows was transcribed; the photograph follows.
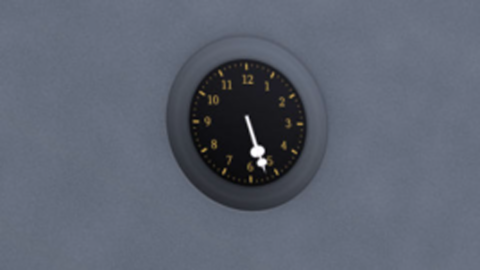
5:27
